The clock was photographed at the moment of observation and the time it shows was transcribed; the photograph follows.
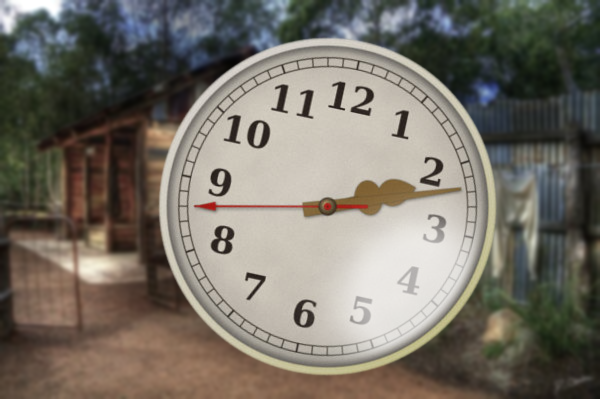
2:11:43
